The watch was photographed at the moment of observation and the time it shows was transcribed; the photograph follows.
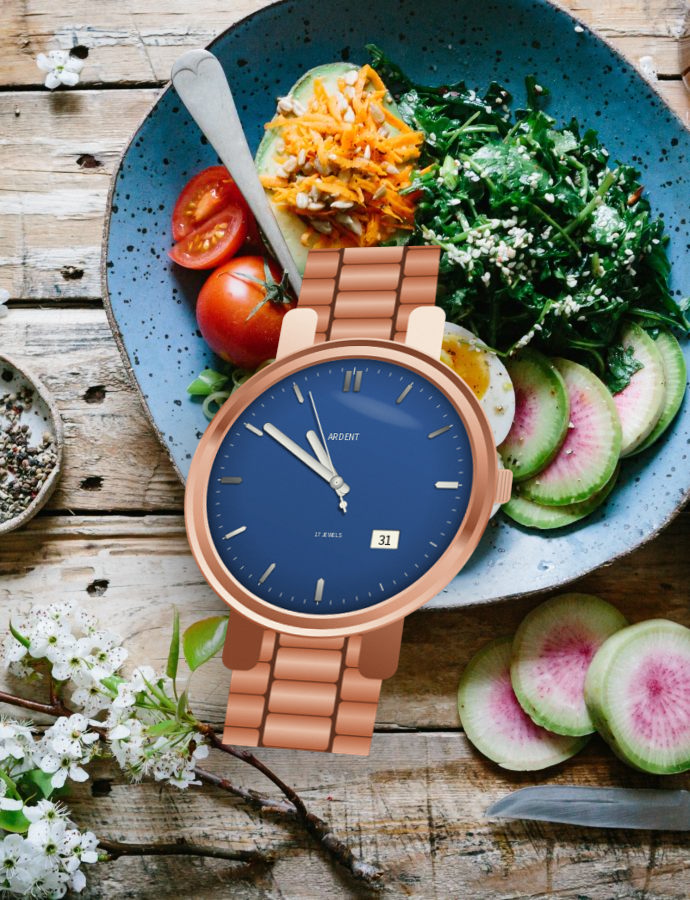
10:50:56
